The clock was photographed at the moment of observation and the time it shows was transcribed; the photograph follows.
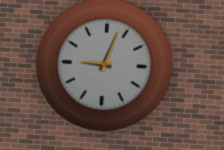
9:03
